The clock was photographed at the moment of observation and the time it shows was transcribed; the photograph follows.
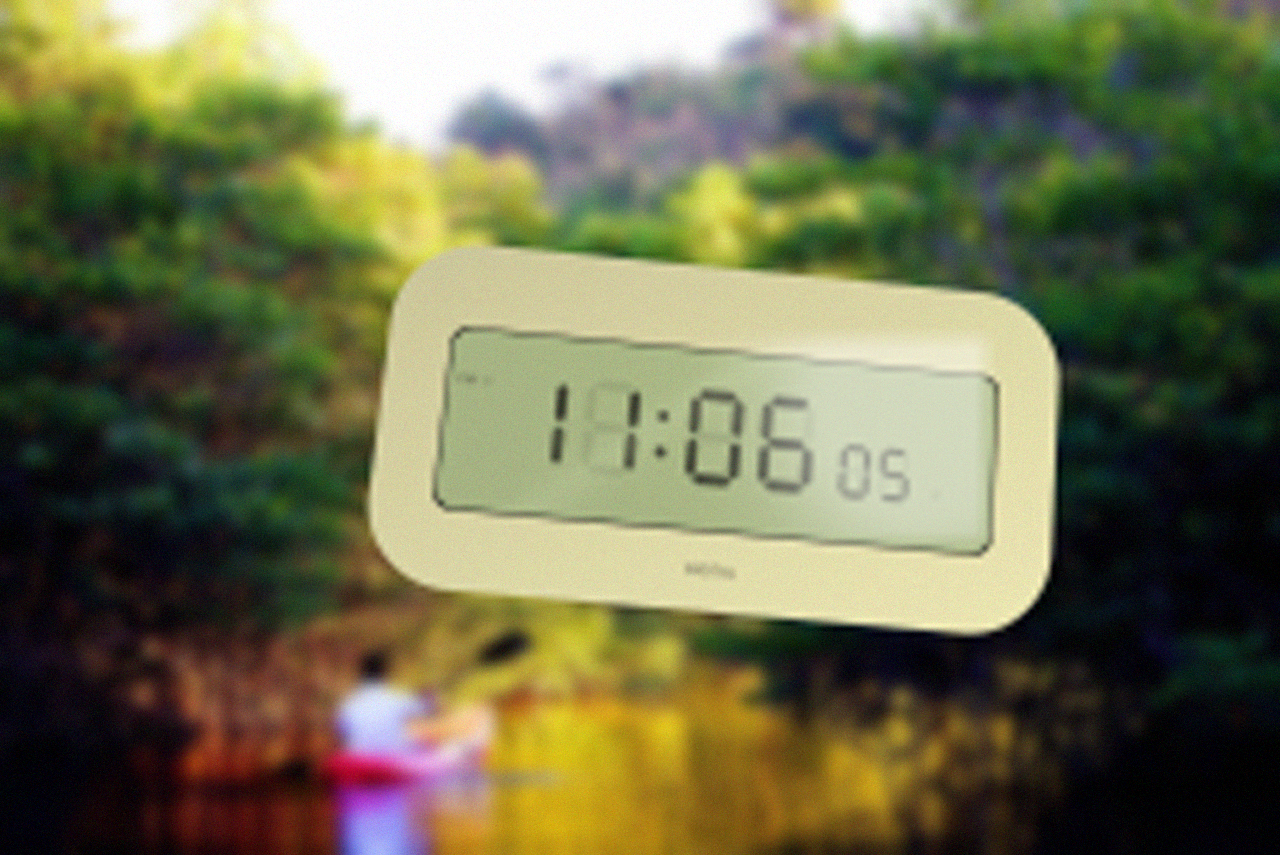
11:06:05
